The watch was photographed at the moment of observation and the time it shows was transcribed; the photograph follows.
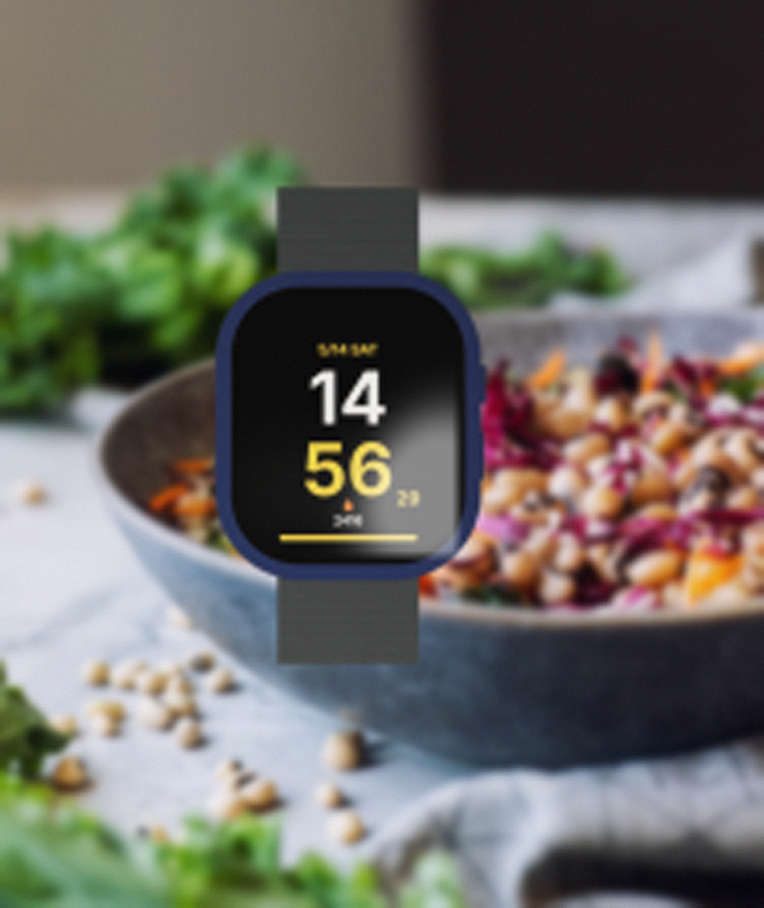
14:56
